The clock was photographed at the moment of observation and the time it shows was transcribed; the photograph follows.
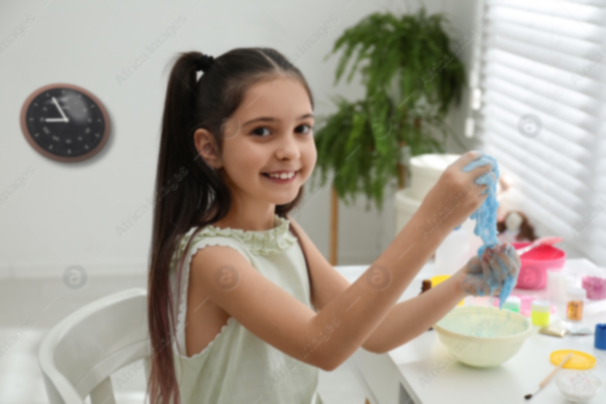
8:56
